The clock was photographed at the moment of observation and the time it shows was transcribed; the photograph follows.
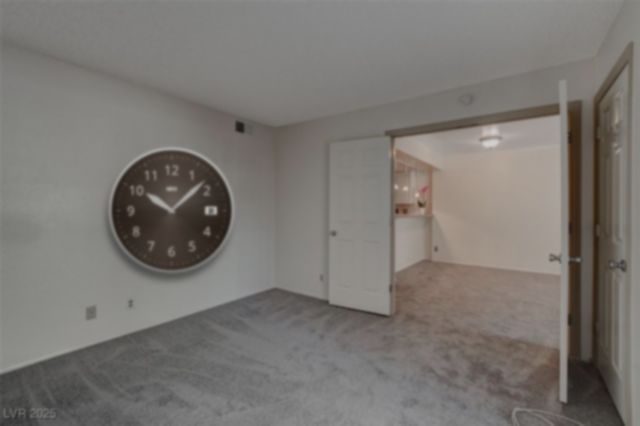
10:08
